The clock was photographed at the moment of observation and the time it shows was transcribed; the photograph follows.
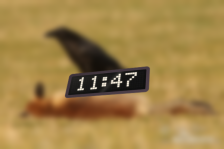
11:47
